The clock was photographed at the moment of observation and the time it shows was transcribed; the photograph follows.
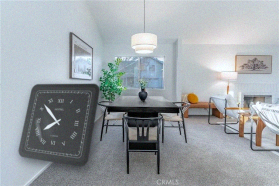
7:52
